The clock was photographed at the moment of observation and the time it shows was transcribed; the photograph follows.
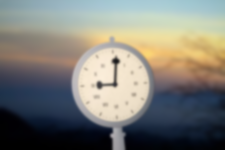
9:01
